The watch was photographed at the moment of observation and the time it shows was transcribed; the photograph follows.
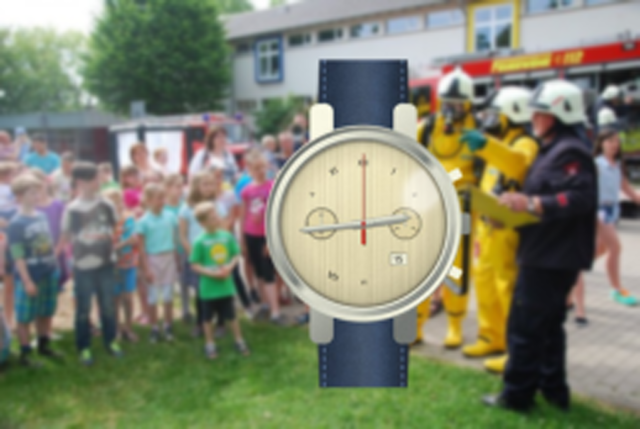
2:44
